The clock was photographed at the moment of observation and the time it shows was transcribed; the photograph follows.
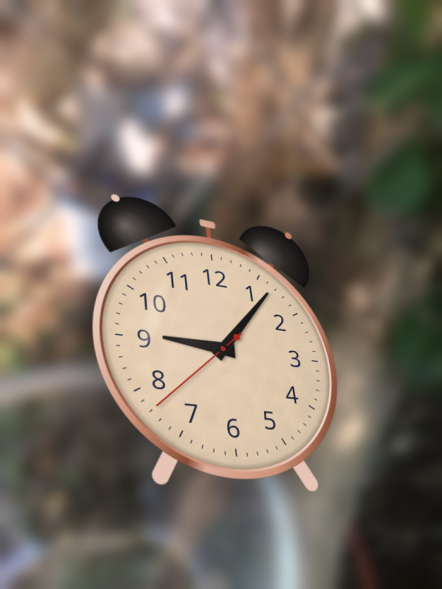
9:06:38
